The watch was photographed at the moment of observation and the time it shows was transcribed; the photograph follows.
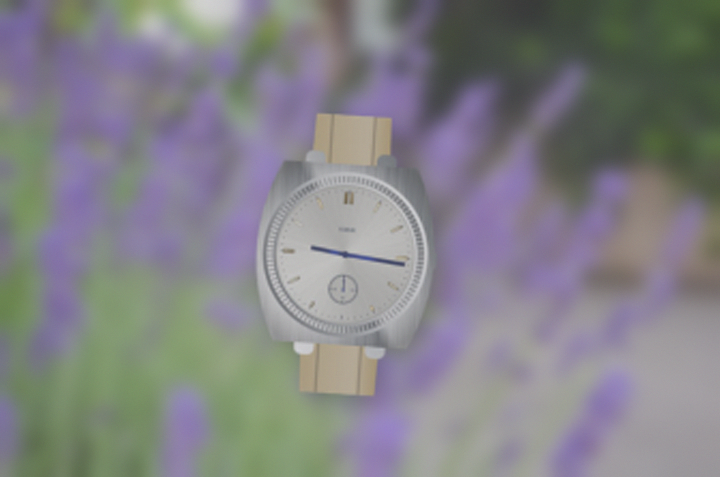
9:16
